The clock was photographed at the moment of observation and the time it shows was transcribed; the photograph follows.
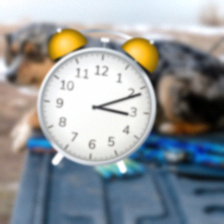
3:11
